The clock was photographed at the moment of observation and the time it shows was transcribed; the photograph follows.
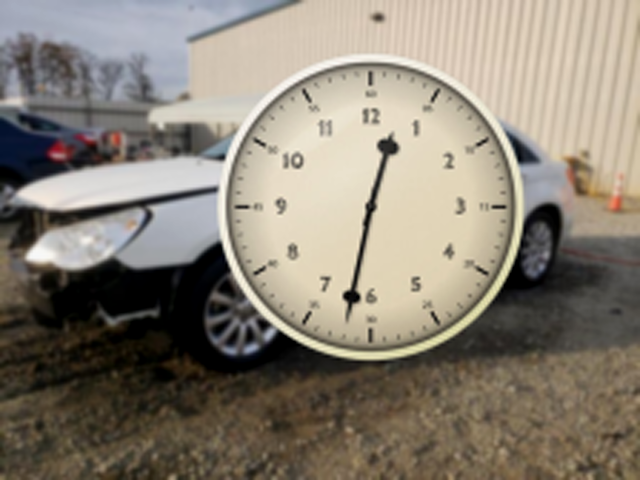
12:32
